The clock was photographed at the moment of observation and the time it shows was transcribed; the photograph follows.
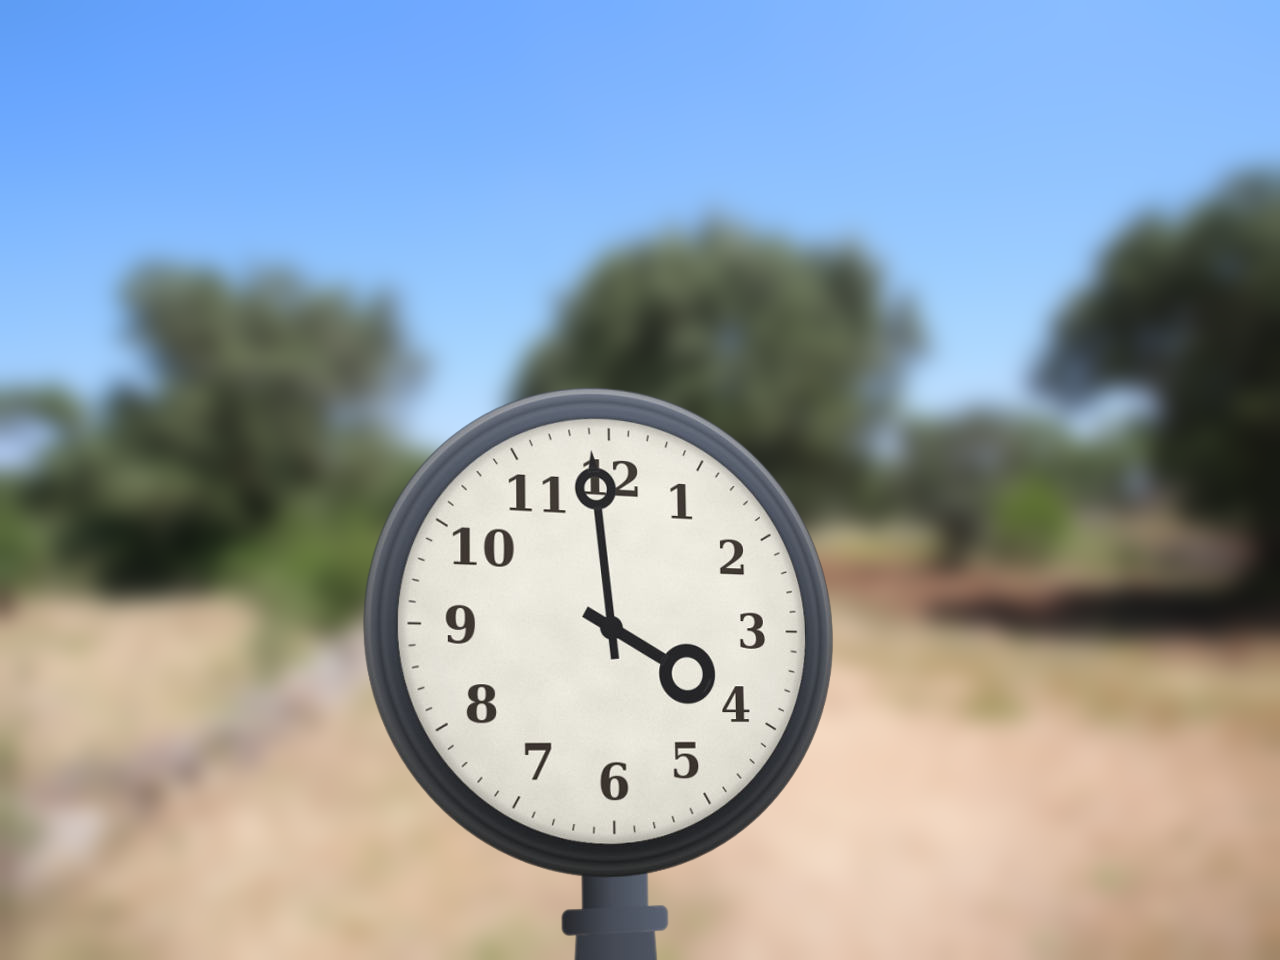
3:59
